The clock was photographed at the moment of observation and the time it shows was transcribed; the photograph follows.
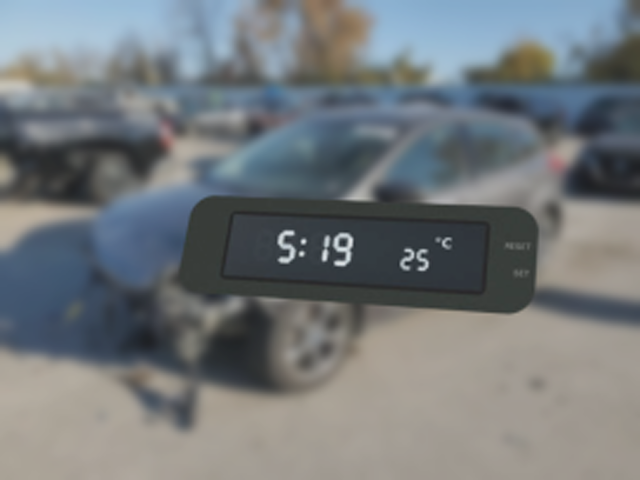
5:19
